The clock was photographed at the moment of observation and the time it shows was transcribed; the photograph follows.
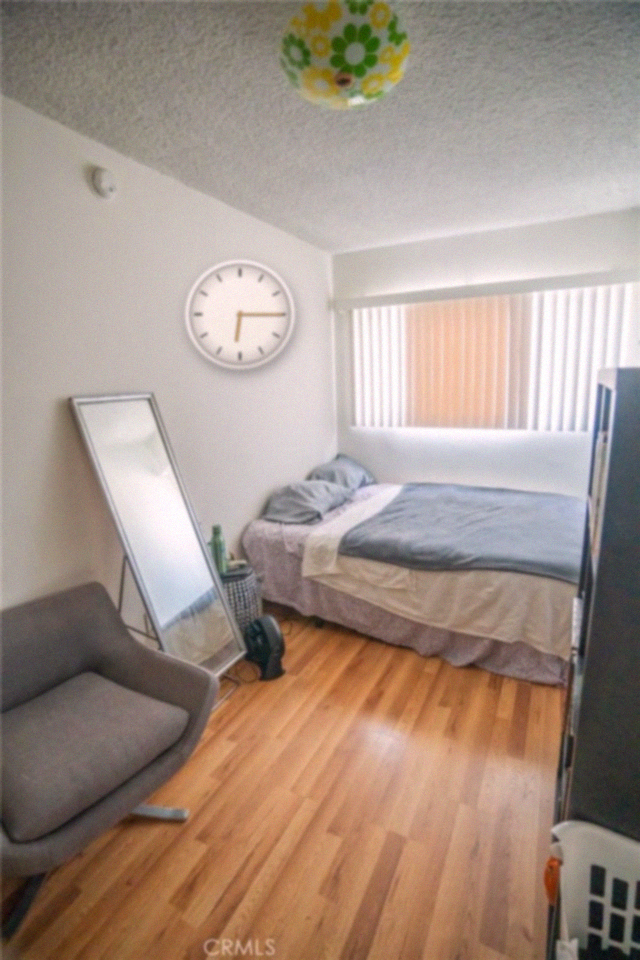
6:15
